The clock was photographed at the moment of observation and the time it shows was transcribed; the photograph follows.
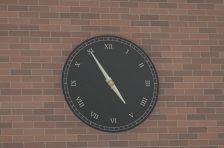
4:55
